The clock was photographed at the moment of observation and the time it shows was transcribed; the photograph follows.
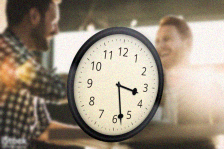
3:28
